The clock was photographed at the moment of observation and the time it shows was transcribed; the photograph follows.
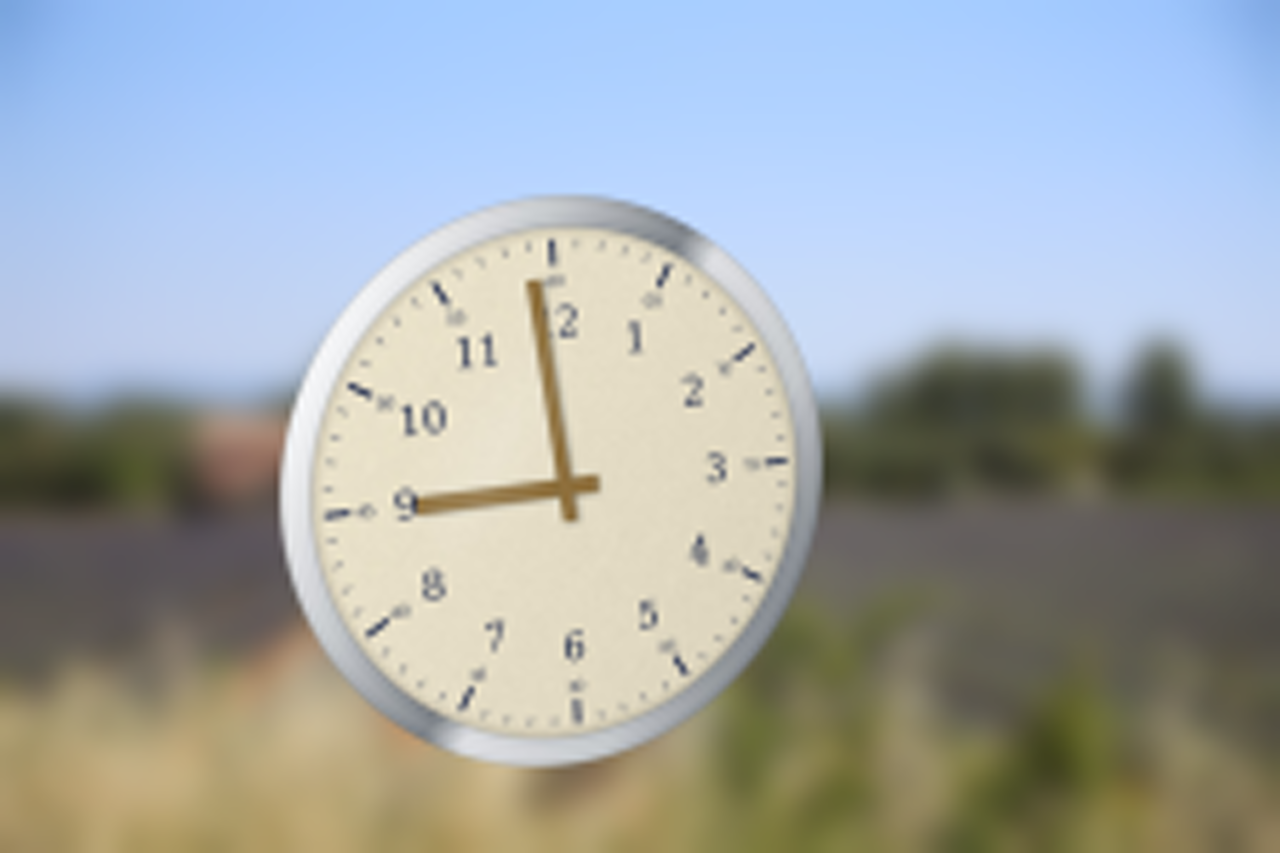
8:59
